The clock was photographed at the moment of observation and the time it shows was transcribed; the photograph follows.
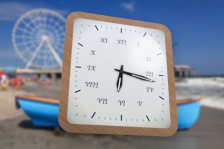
6:17
